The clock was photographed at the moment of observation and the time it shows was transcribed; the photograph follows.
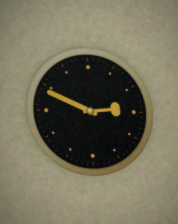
2:49
